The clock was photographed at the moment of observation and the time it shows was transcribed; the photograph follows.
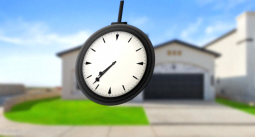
7:37
